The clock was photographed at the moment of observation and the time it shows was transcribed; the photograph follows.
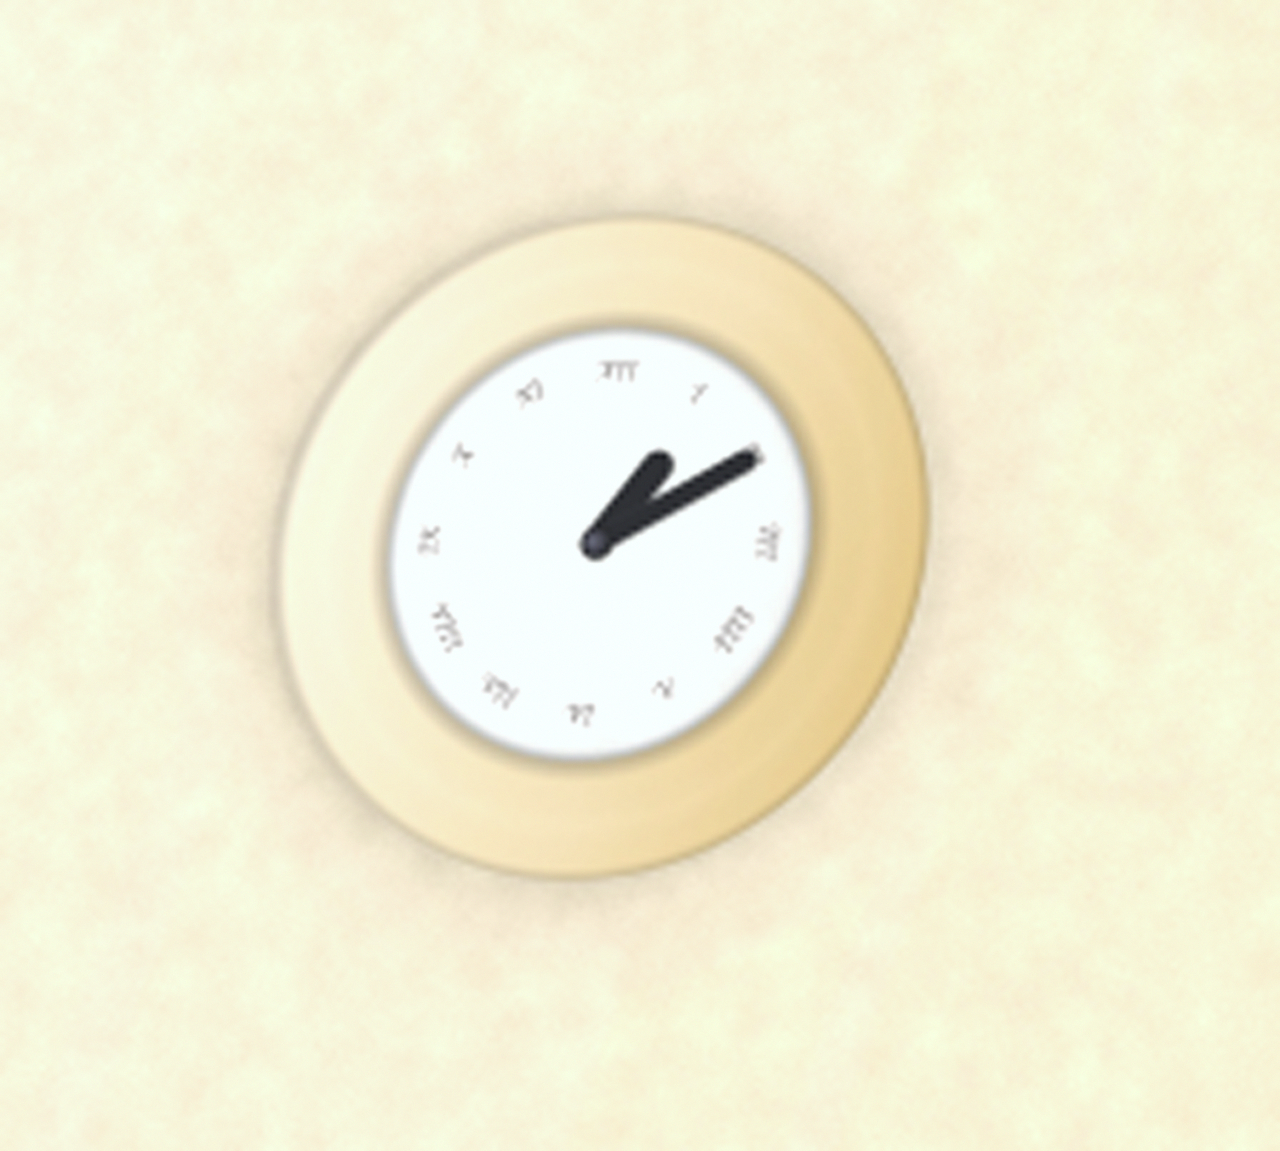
1:10
